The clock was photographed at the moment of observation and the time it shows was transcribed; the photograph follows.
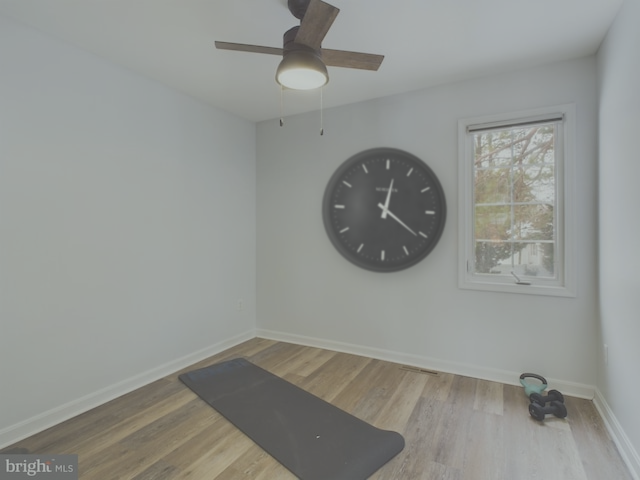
12:21
